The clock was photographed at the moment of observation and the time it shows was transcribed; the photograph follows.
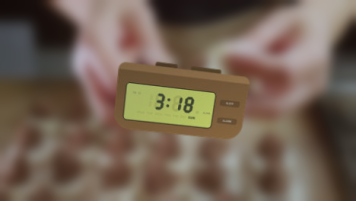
3:18
